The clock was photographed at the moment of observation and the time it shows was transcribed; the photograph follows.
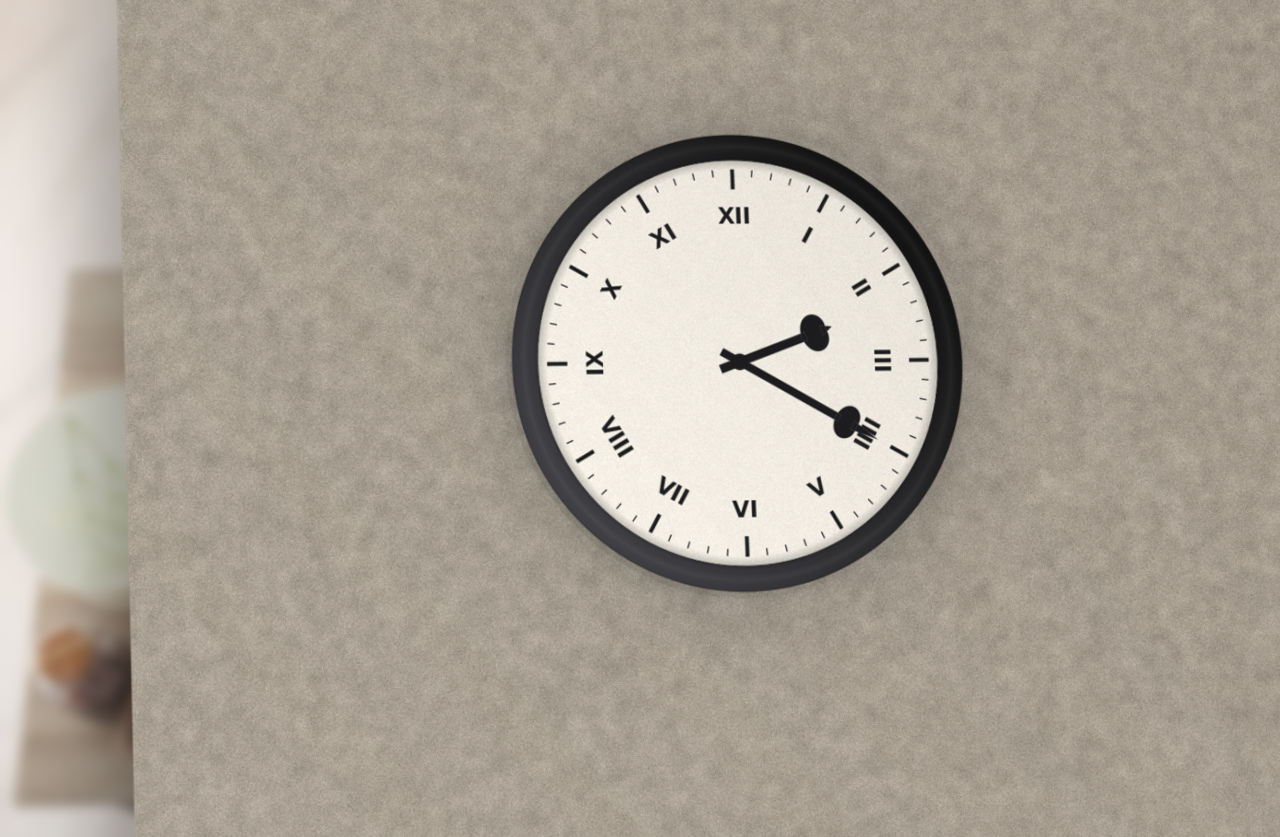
2:20
